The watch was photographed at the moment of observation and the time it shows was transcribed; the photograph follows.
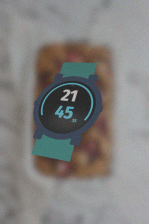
21:45
